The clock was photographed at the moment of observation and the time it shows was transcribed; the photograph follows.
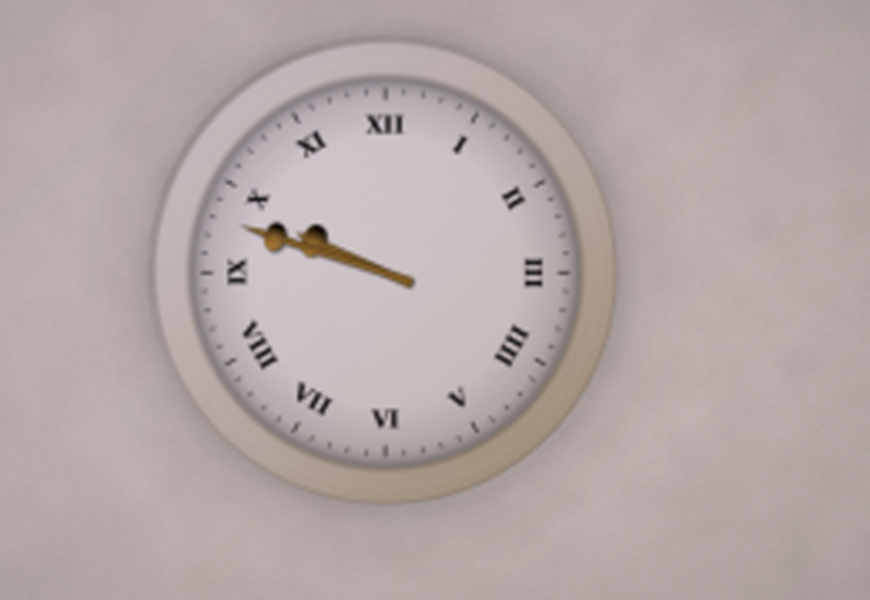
9:48
